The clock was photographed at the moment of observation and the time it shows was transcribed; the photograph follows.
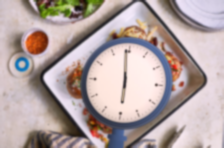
5:59
